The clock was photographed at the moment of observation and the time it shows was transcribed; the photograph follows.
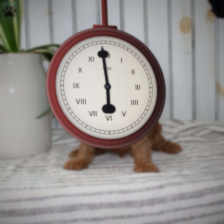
5:59
